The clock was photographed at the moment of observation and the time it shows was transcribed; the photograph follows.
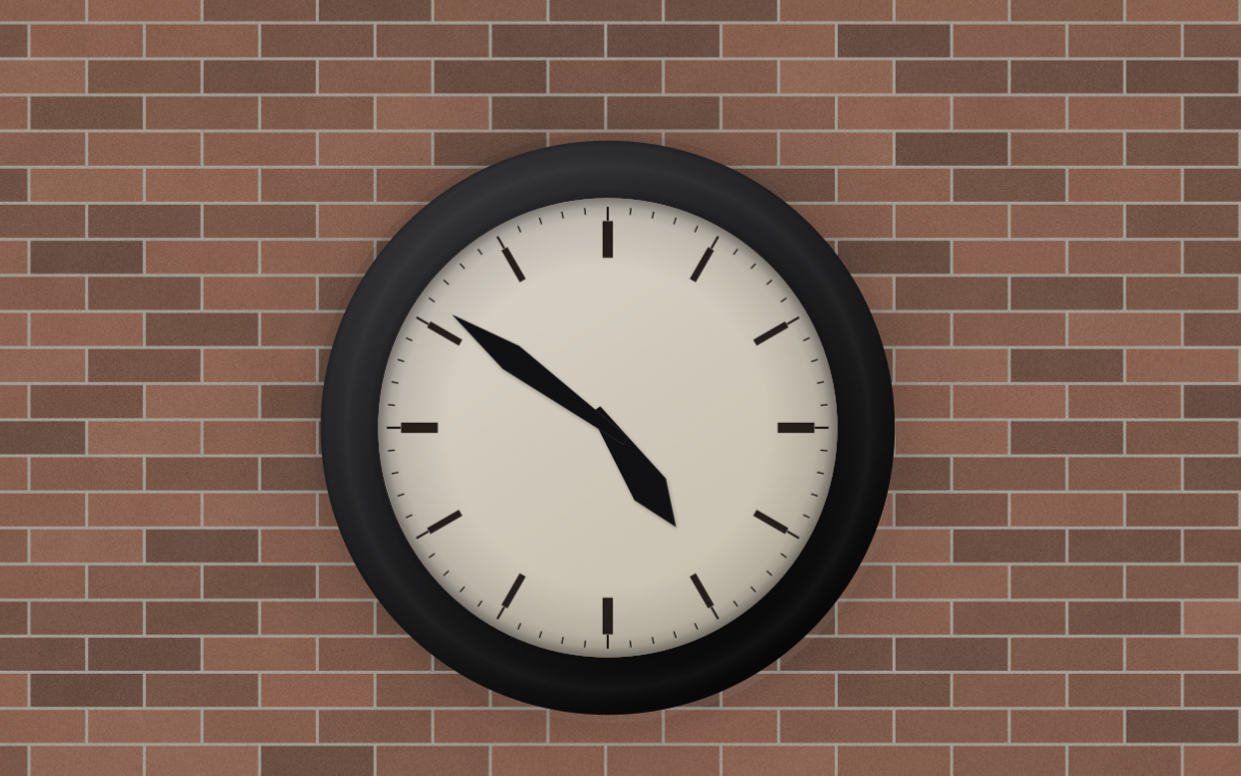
4:51
